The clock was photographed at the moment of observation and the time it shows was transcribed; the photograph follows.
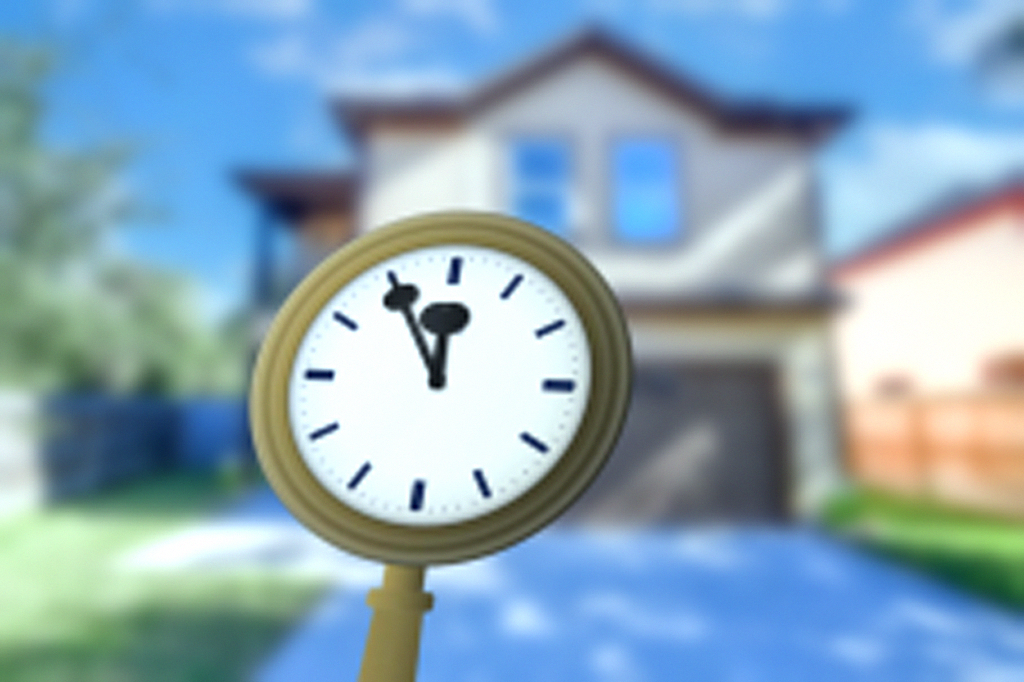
11:55
